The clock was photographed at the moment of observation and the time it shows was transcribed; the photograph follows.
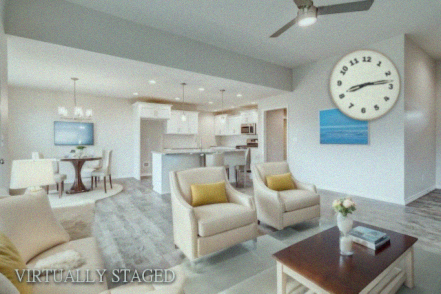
8:13
